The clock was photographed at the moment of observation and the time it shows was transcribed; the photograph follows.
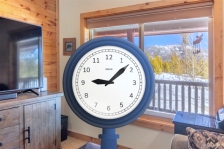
9:08
